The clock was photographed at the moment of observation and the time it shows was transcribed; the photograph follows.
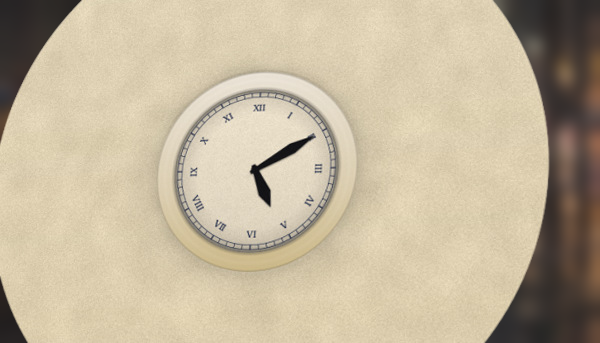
5:10
